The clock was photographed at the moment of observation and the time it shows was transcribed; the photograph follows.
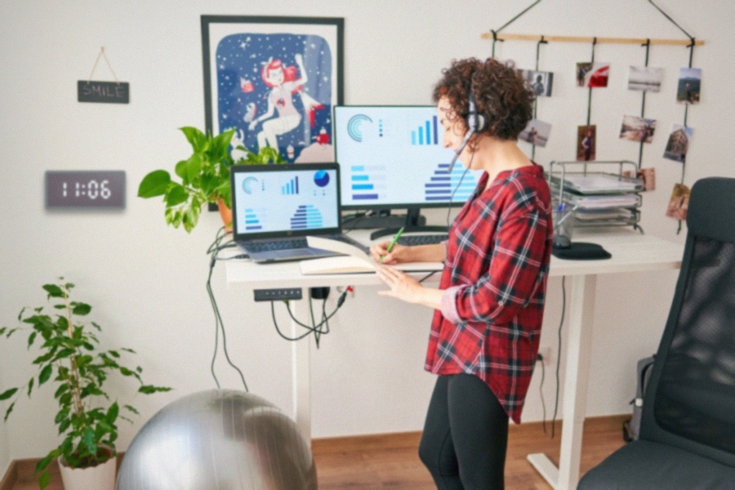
11:06
